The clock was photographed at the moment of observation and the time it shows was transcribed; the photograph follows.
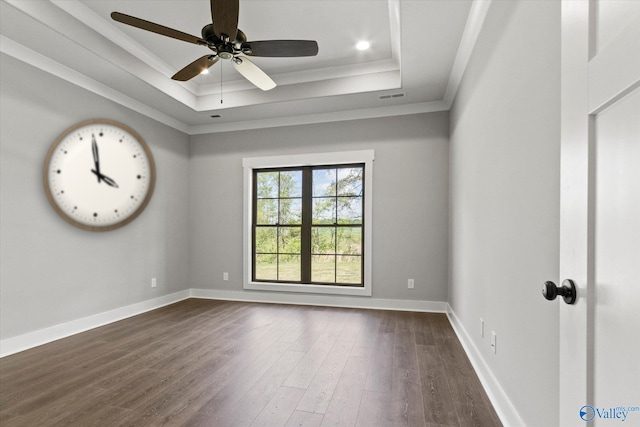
3:58
